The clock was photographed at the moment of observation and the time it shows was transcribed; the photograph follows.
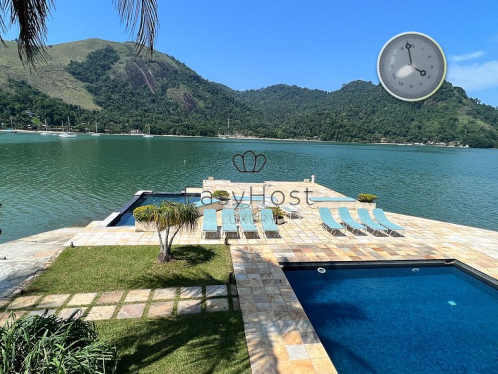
3:58
